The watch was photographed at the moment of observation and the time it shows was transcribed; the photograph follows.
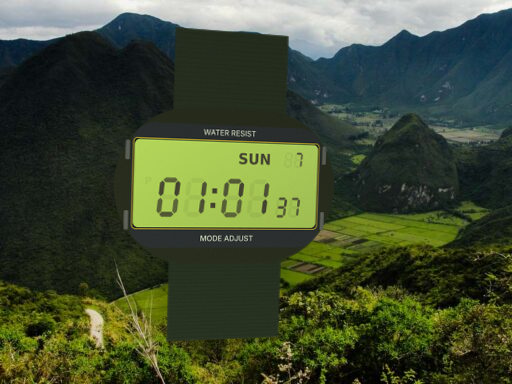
1:01:37
